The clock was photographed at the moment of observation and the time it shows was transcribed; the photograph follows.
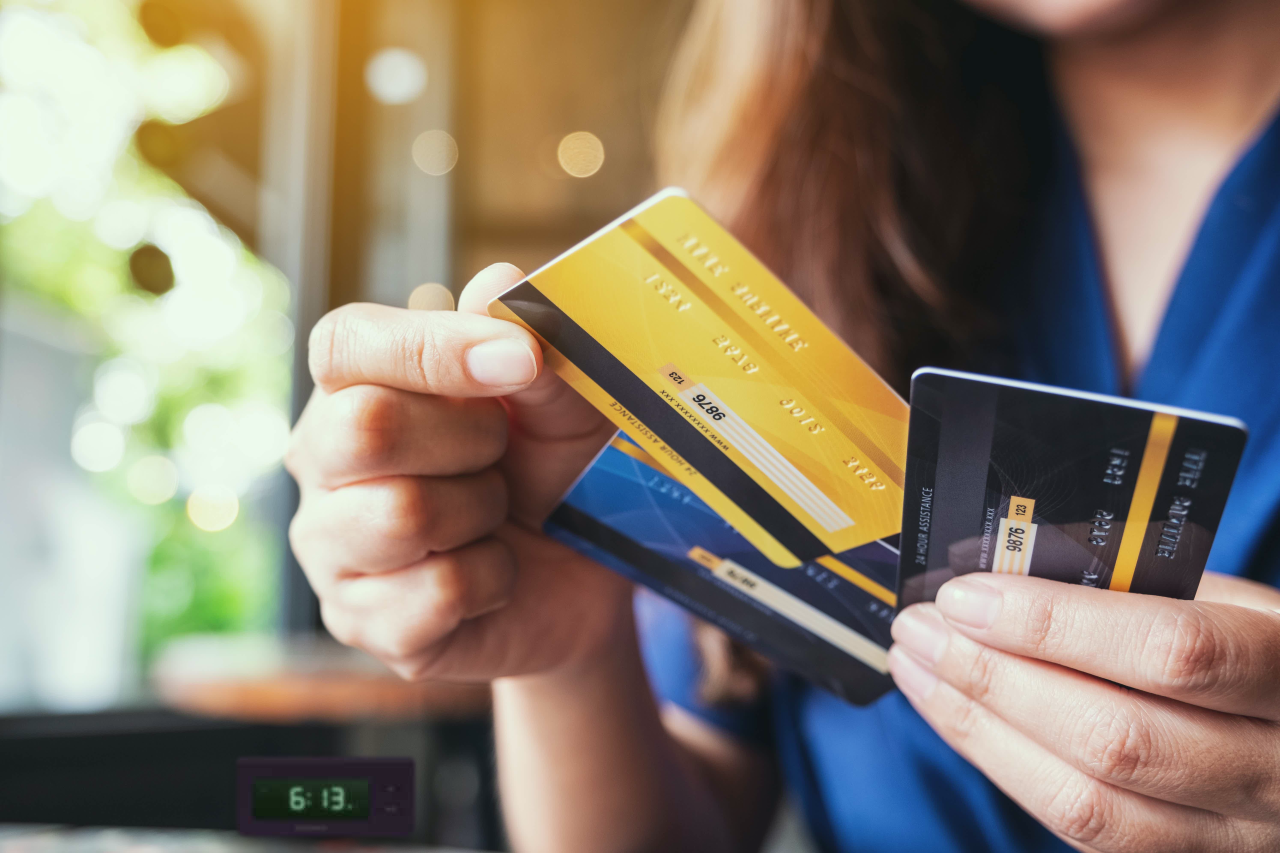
6:13
